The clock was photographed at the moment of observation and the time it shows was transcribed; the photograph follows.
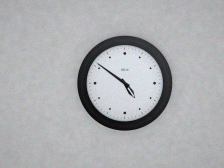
4:51
